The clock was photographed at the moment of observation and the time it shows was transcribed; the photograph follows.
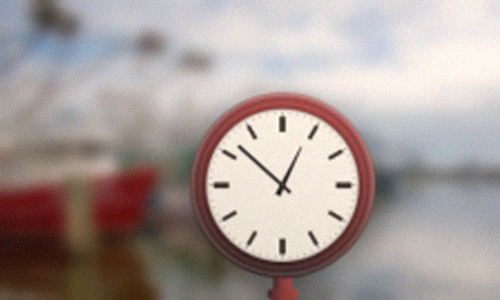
12:52
